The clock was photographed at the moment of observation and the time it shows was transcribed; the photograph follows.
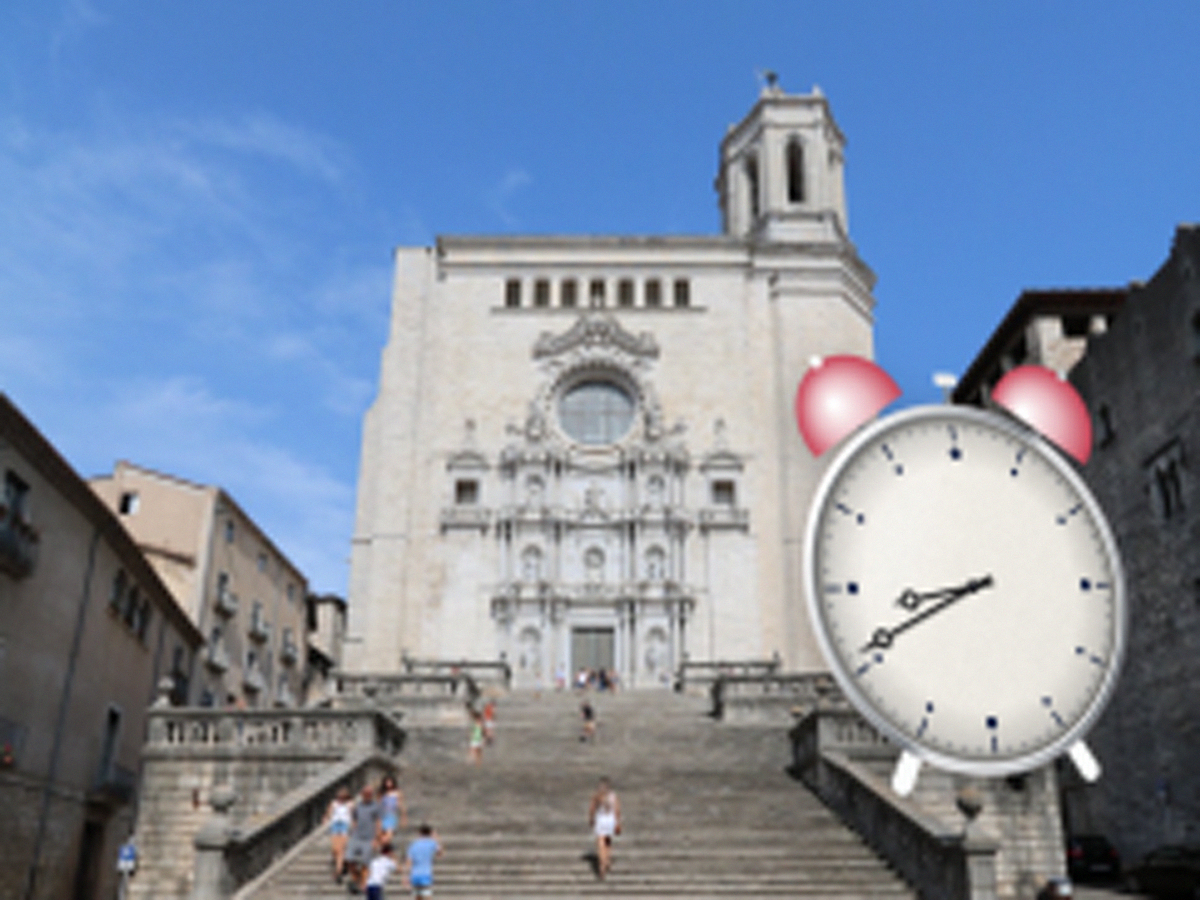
8:41
